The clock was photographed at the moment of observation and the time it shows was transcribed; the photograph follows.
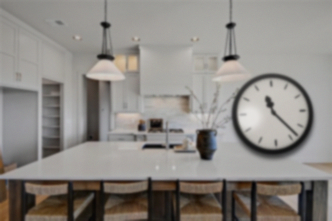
11:23
